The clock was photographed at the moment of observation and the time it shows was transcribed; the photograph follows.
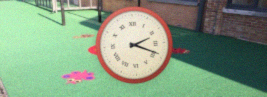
2:19
